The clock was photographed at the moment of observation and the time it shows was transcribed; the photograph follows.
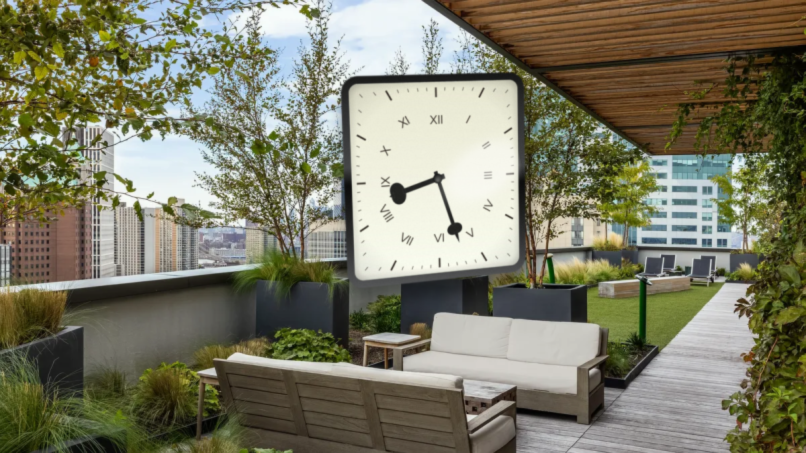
8:27
